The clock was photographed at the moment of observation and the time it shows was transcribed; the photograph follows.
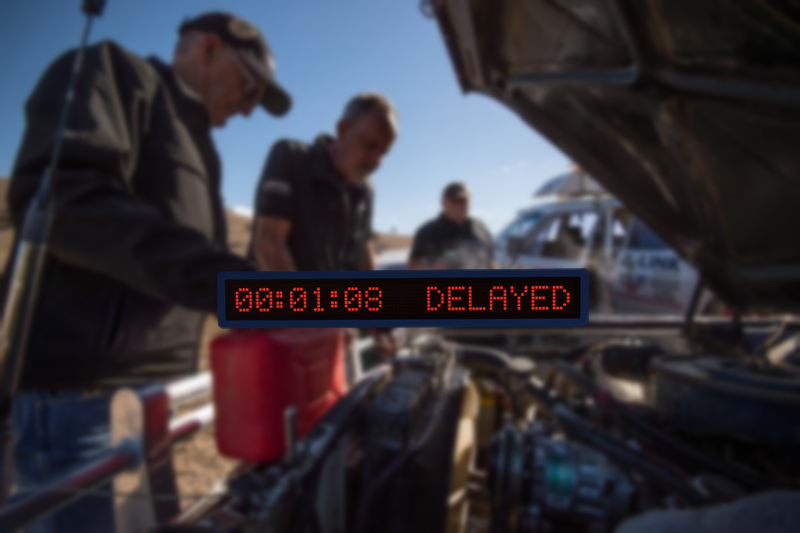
0:01:08
